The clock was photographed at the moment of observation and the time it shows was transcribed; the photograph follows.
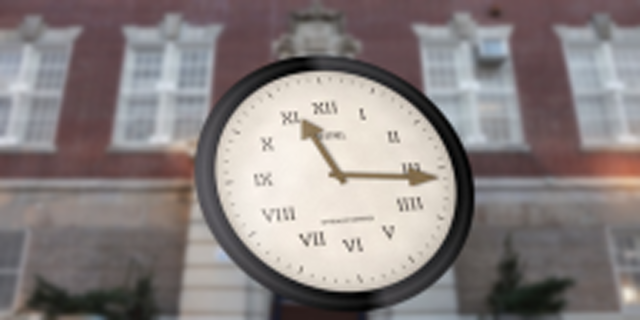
11:16
